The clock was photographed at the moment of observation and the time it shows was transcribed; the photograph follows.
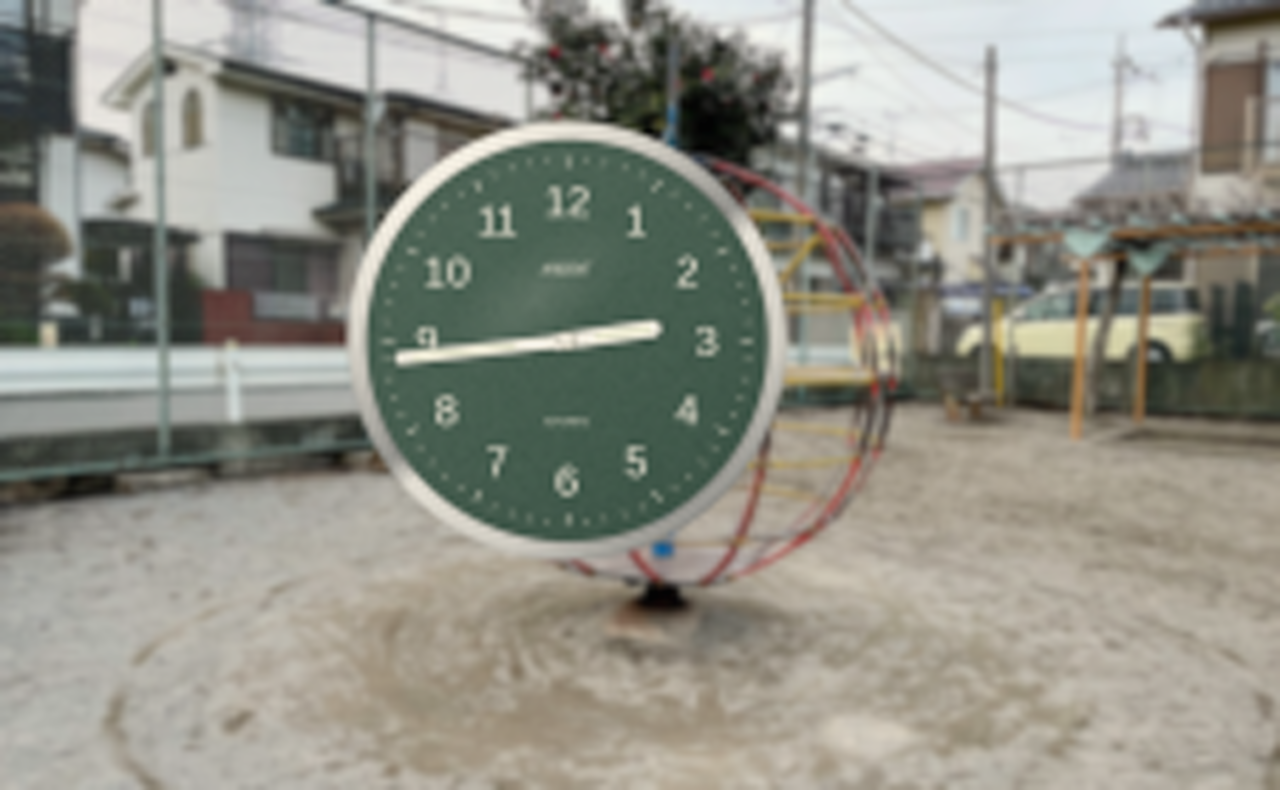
2:44
